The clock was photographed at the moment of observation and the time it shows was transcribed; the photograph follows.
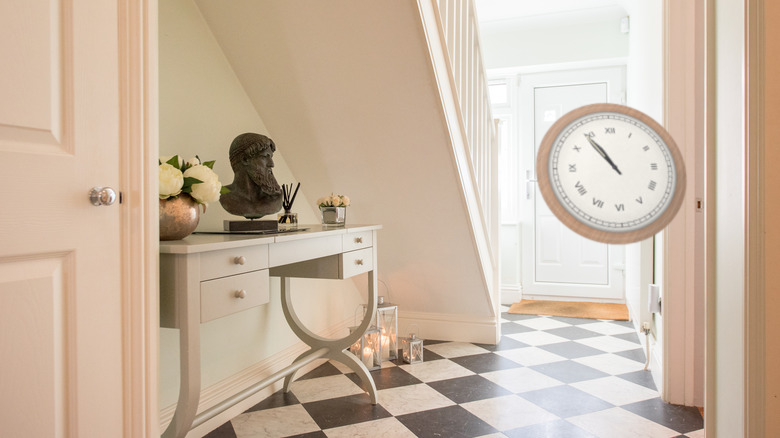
10:54
